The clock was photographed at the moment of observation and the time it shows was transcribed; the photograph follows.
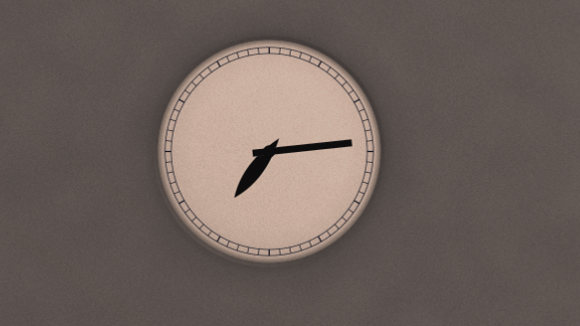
7:14
